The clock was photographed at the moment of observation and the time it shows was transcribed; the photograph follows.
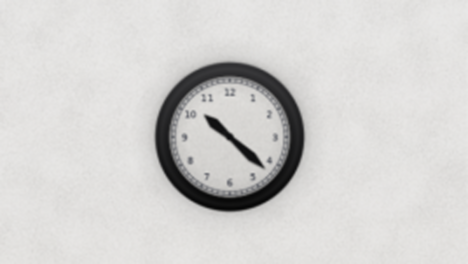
10:22
